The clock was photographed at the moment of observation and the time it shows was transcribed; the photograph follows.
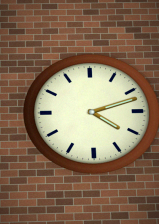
4:12
